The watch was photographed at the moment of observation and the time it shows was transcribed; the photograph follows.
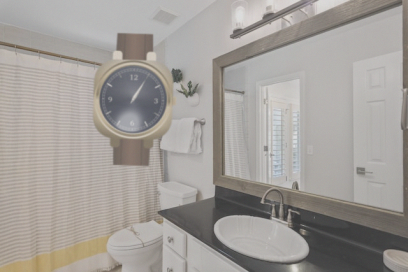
1:05
